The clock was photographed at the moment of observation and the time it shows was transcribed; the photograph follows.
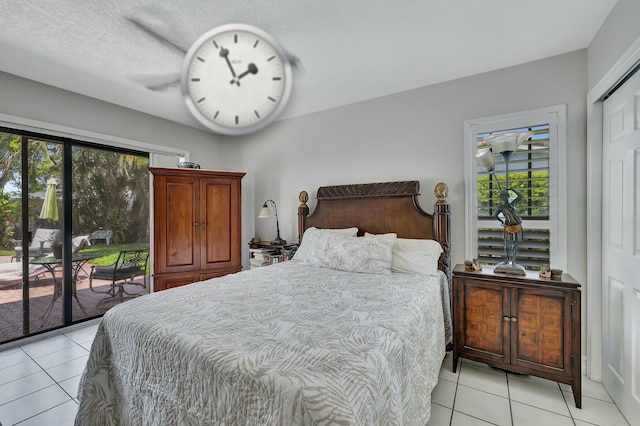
1:56
